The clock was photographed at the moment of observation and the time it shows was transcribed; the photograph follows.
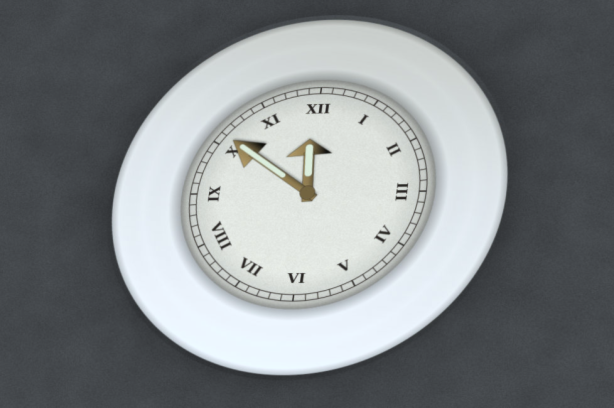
11:51
